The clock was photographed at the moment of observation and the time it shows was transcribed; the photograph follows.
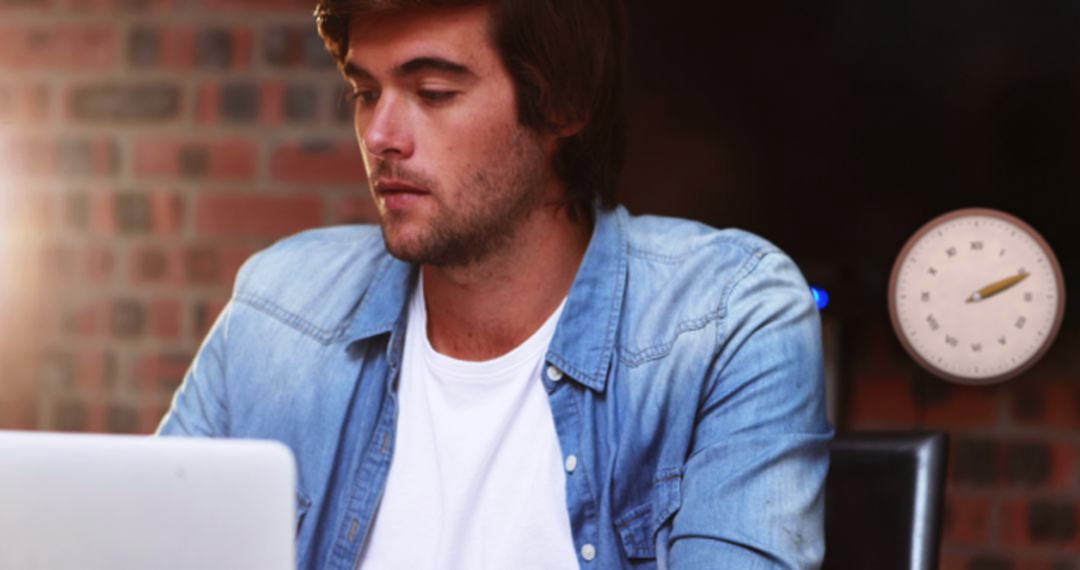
2:11
